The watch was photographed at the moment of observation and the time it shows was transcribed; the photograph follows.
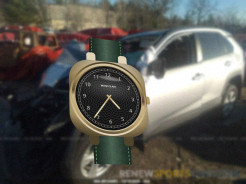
4:36
